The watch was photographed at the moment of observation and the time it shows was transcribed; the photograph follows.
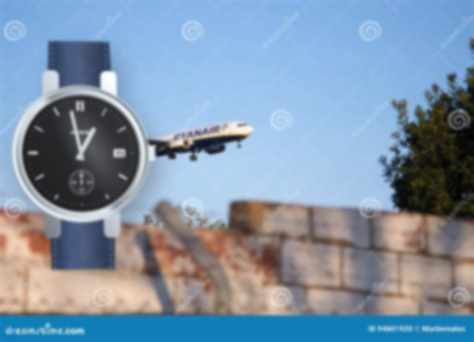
12:58
